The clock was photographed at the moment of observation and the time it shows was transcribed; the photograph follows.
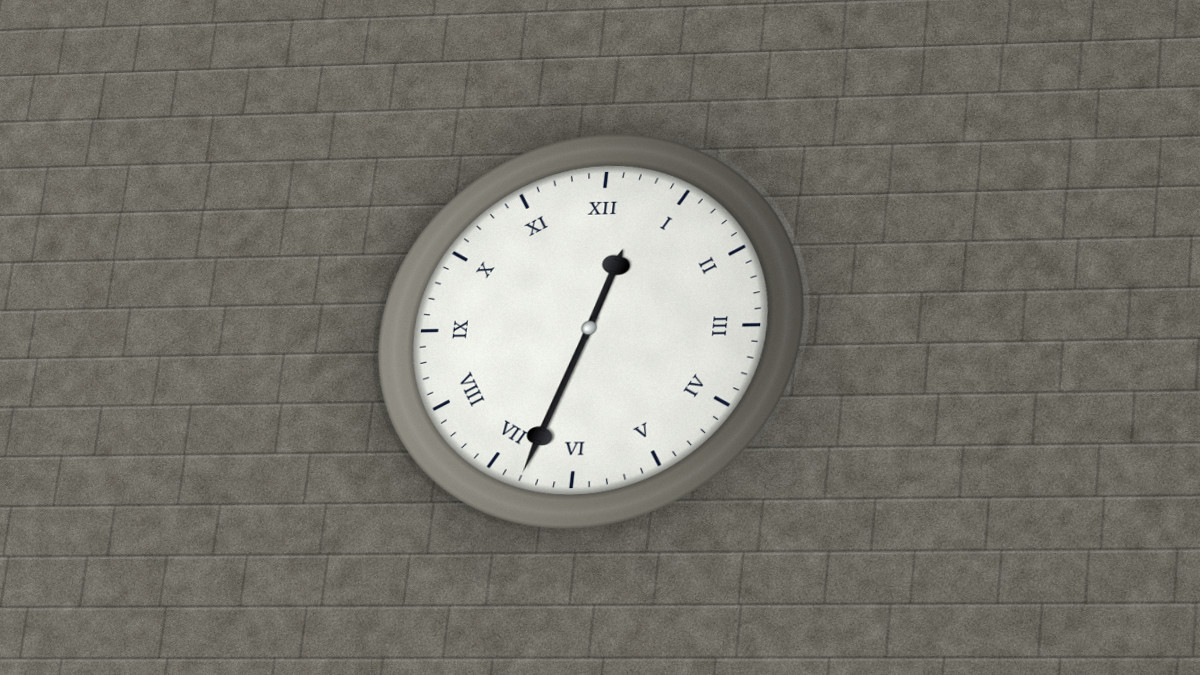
12:33
